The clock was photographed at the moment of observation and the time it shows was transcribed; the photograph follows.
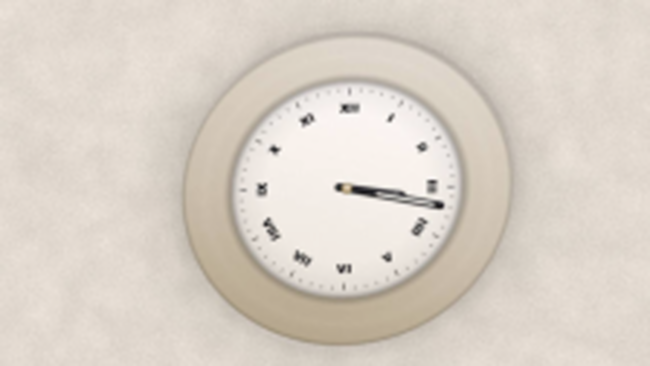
3:17
